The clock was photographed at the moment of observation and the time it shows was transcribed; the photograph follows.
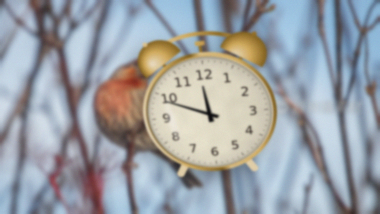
11:49
